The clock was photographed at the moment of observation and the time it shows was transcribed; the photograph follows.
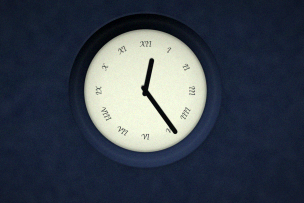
12:24
